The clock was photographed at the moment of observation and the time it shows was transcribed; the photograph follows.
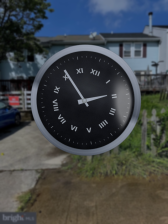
1:51
